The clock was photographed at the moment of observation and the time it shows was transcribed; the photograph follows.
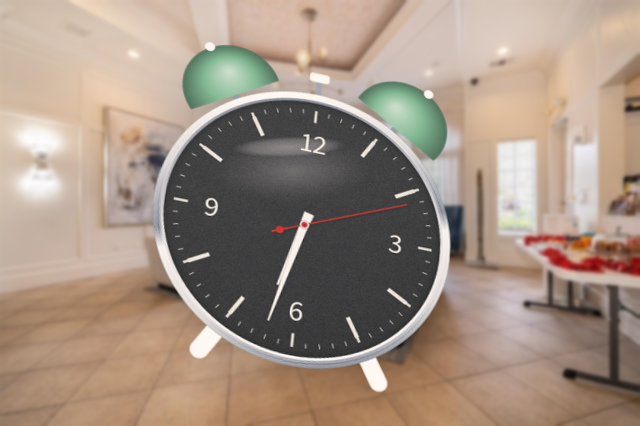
6:32:11
